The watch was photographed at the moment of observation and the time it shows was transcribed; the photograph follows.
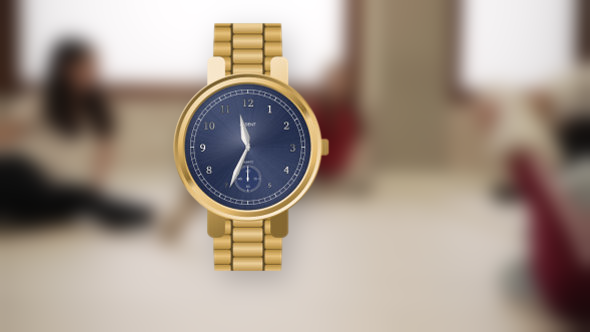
11:34
